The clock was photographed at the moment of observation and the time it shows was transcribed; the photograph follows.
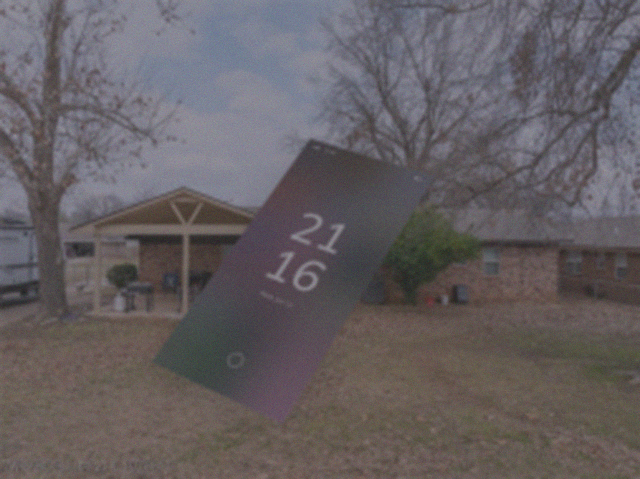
21:16
